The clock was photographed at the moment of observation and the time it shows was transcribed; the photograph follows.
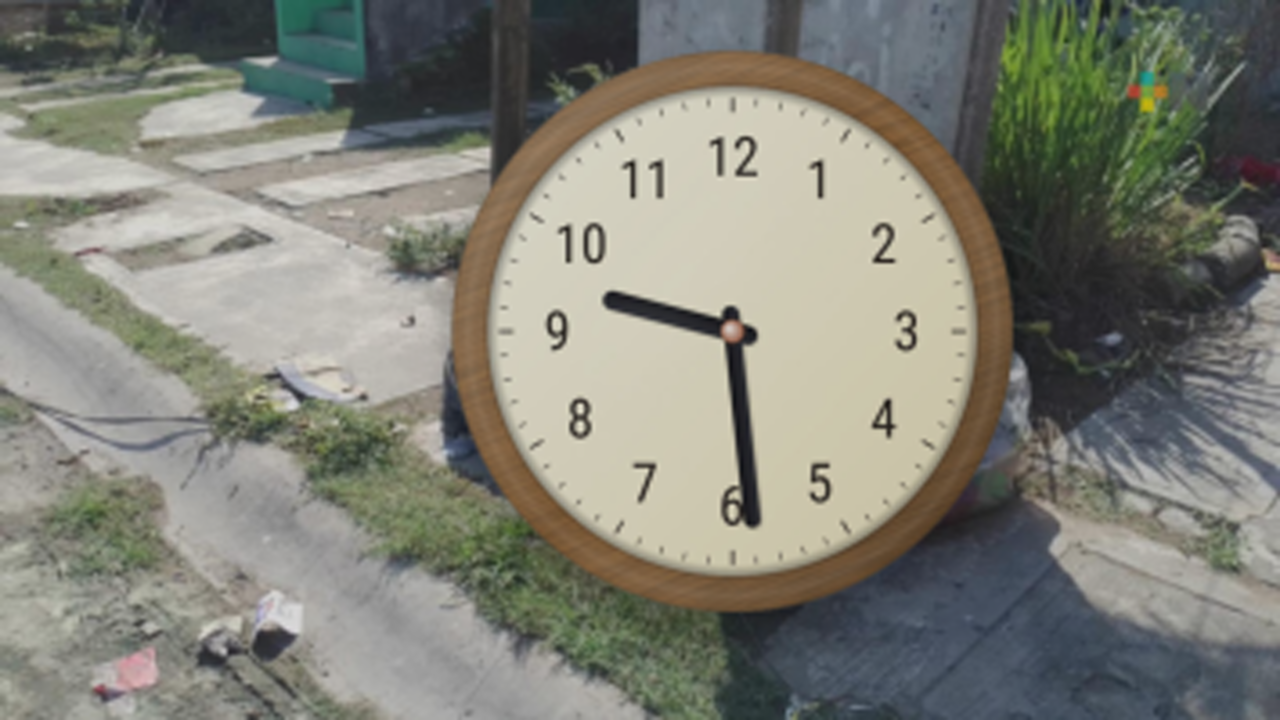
9:29
